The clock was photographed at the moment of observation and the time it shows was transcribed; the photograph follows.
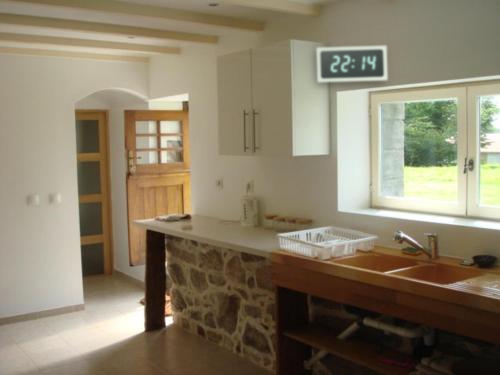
22:14
